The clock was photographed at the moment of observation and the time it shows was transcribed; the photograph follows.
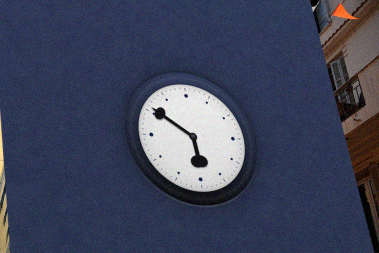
5:51
